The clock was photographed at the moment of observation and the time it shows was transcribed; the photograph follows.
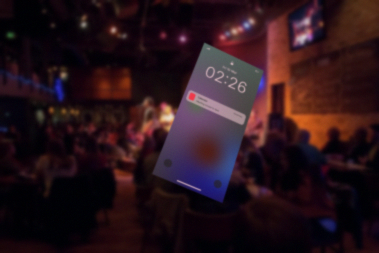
2:26
